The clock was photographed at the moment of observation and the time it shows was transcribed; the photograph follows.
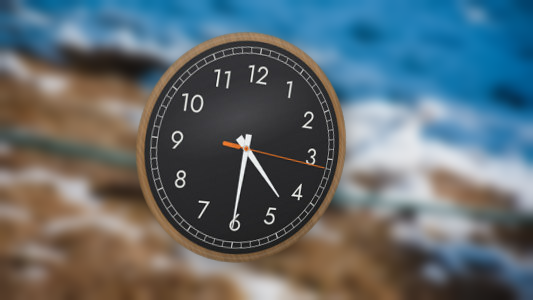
4:30:16
